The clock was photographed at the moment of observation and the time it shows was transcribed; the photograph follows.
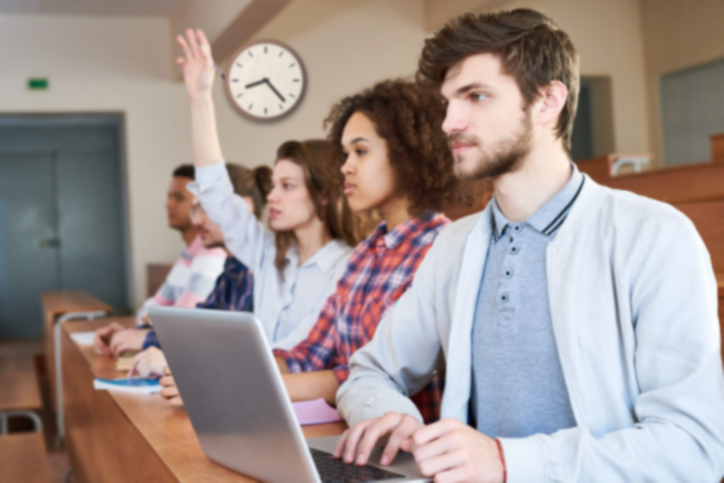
8:23
